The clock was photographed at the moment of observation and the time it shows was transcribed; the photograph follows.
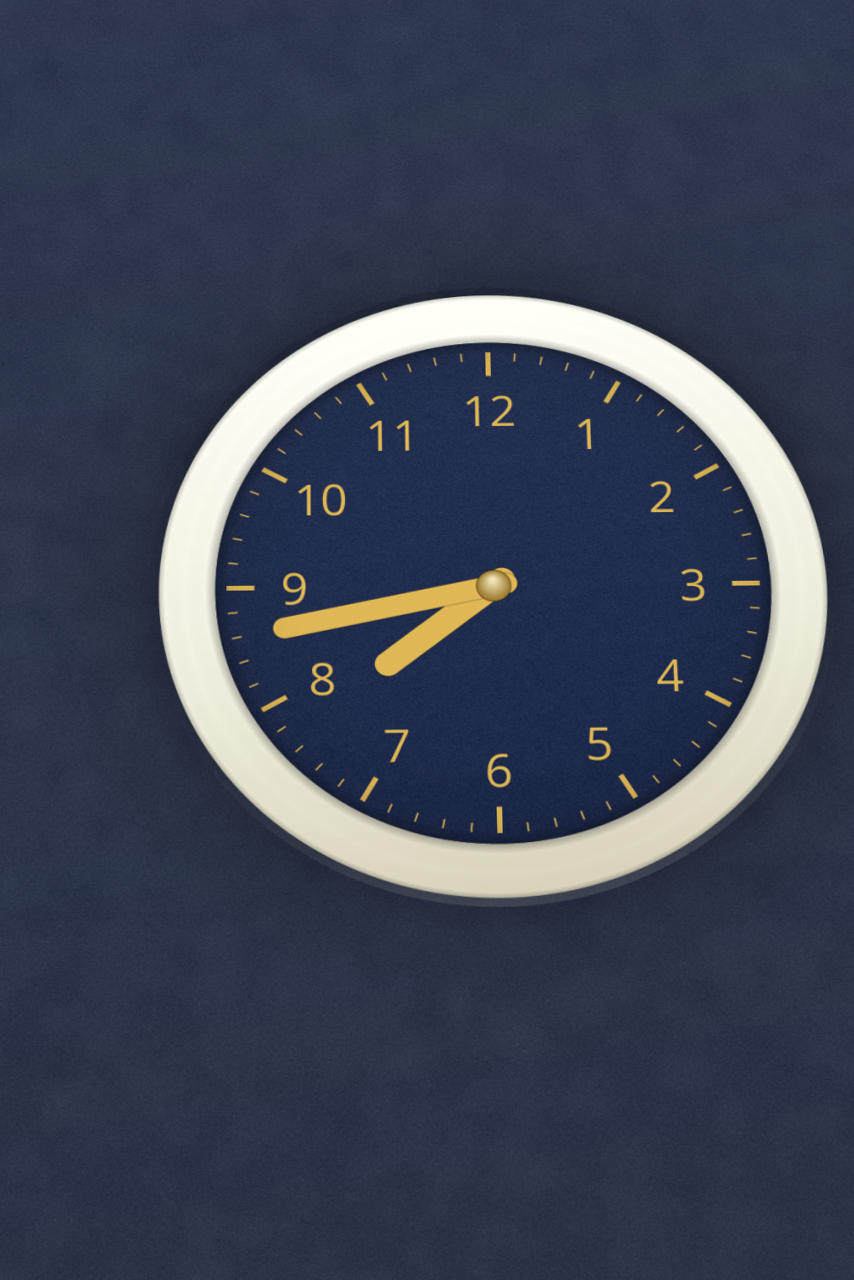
7:43
